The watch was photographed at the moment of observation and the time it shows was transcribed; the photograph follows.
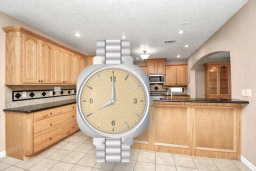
8:00
